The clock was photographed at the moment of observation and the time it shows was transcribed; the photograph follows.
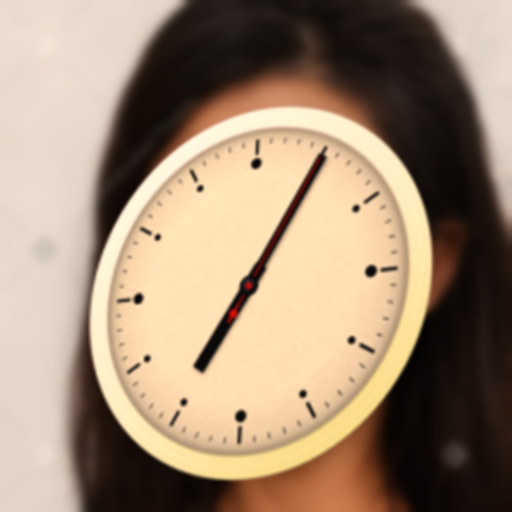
7:05:05
